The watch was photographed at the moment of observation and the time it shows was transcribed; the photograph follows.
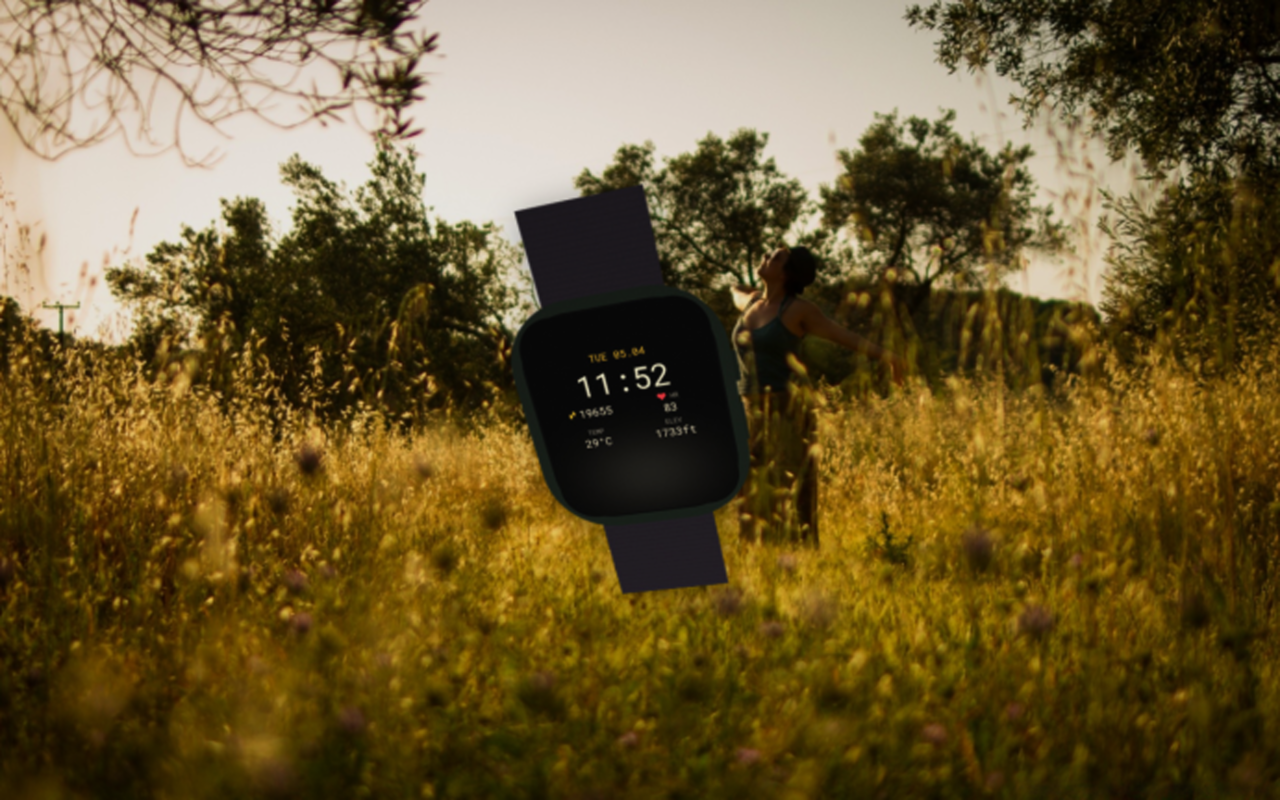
11:52
